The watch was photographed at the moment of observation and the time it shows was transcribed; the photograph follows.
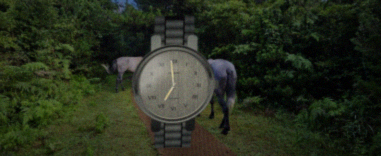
6:59
